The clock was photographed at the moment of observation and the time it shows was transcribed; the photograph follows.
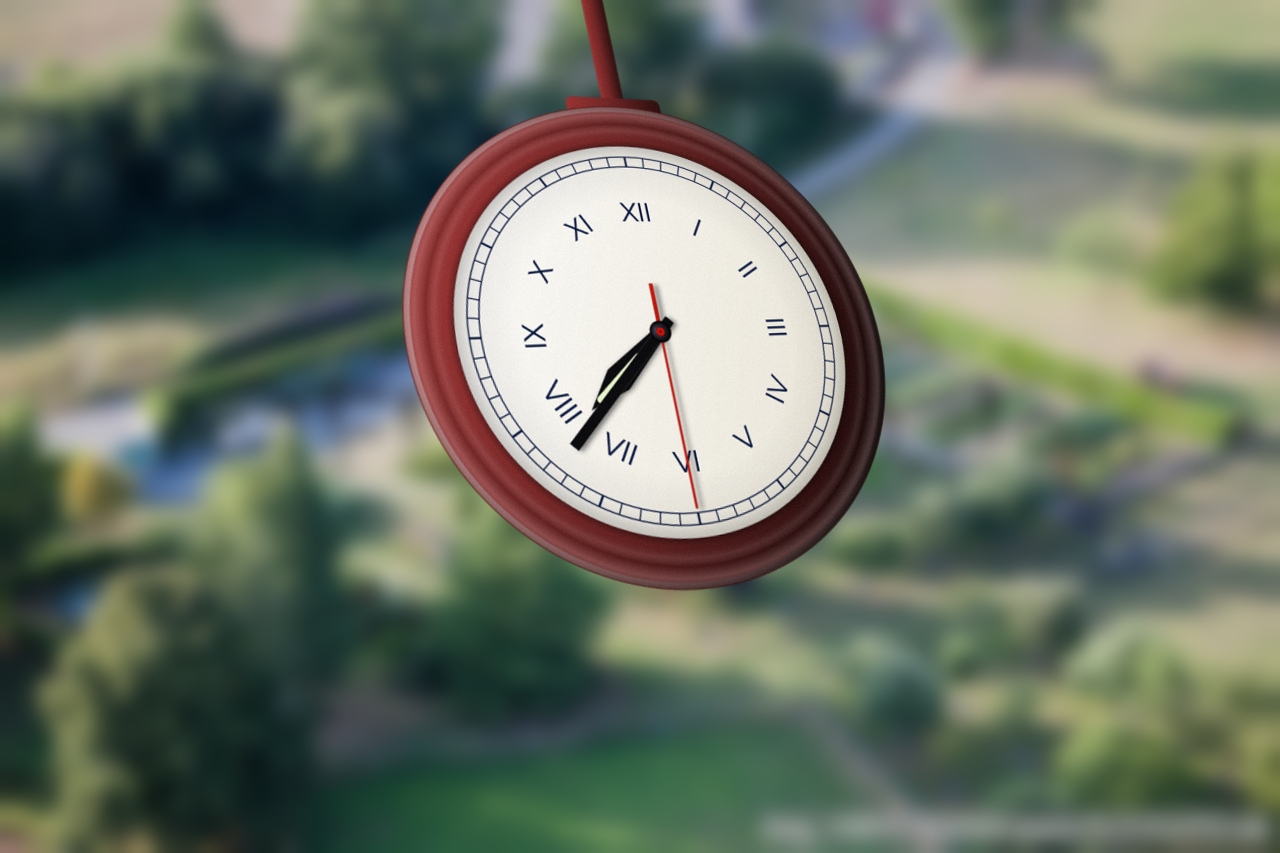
7:37:30
